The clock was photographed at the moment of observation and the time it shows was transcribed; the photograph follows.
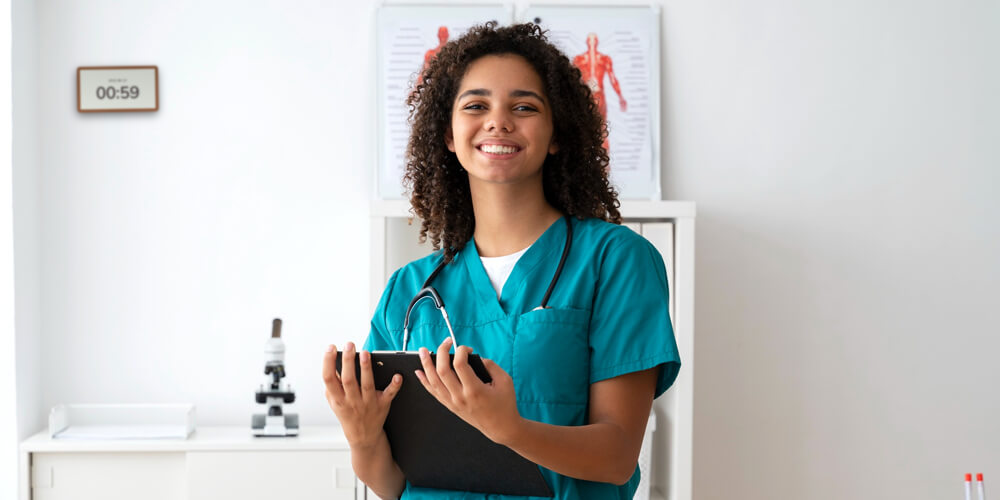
0:59
